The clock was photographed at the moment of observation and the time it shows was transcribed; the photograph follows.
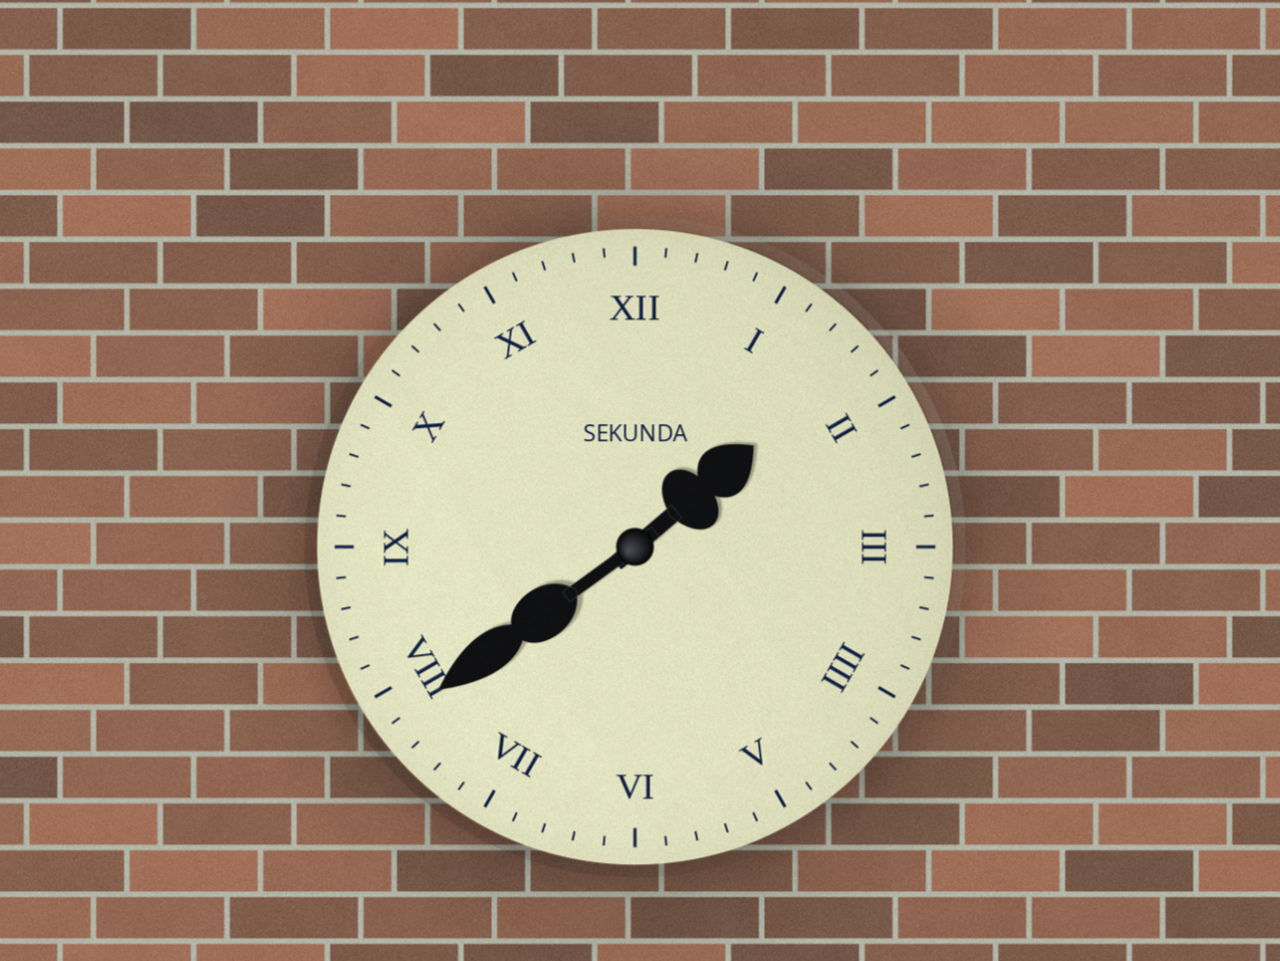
1:39
